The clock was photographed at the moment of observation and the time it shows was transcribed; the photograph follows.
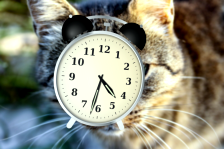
4:32
